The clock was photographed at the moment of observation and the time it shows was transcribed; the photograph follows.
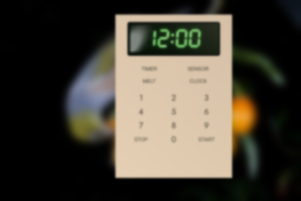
12:00
